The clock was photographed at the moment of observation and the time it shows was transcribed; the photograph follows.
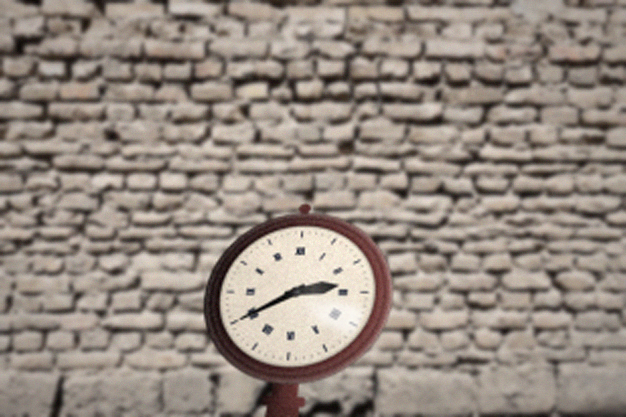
2:40
